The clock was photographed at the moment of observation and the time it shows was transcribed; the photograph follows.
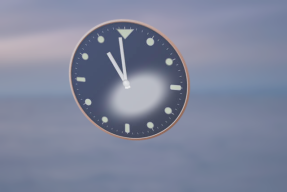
10:59
